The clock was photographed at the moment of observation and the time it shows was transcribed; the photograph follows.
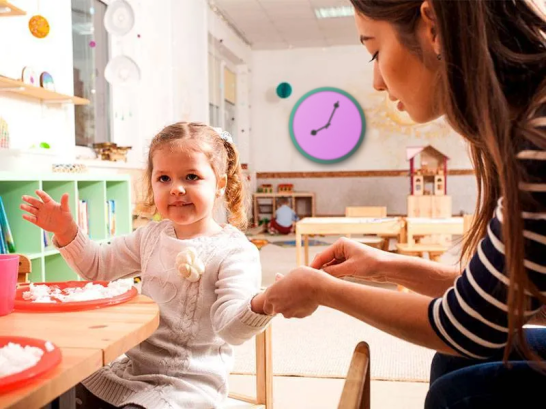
8:04
